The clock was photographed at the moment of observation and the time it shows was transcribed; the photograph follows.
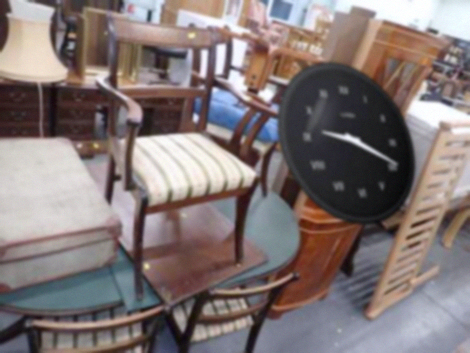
9:19
